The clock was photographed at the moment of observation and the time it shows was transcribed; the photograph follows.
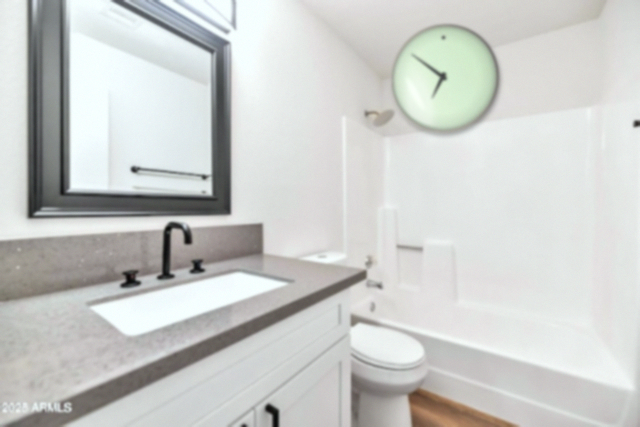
6:51
